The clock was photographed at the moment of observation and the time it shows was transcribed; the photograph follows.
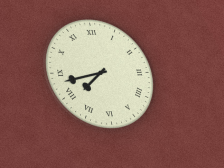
7:43
